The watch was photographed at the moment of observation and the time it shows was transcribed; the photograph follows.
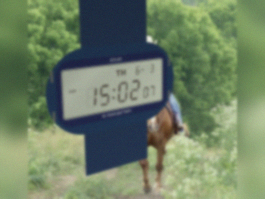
15:02
